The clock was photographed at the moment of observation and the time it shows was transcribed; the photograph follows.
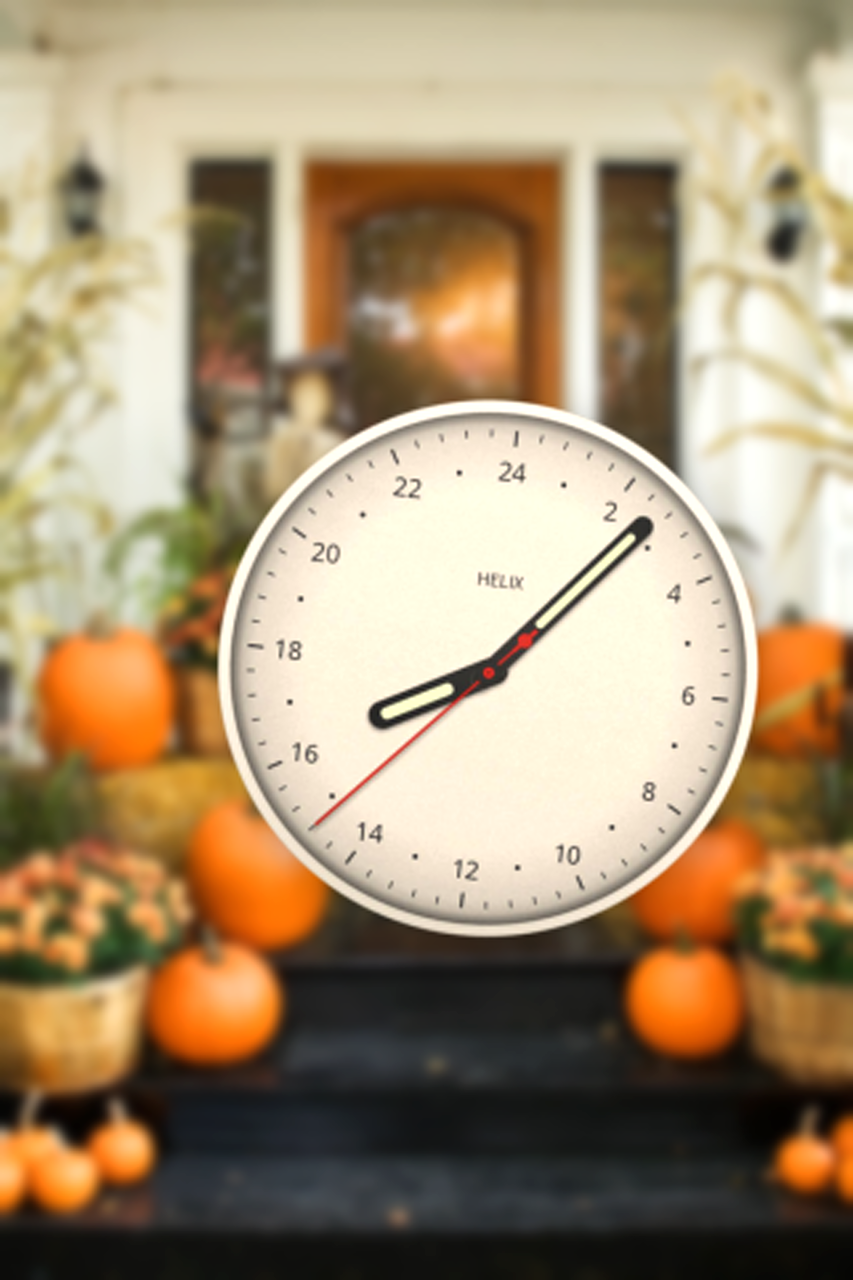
16:06:37
